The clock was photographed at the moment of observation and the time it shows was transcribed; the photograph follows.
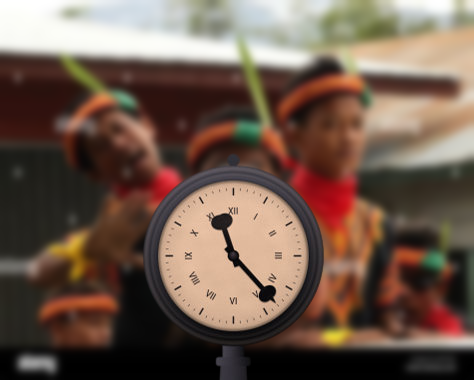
11:23
